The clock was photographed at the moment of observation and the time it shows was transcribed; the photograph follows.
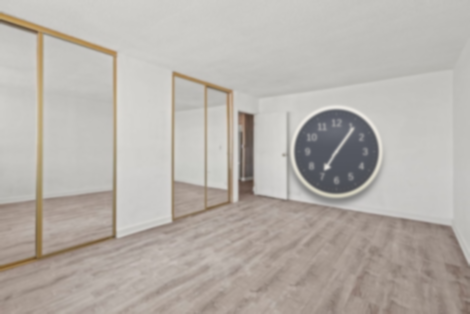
7:06
